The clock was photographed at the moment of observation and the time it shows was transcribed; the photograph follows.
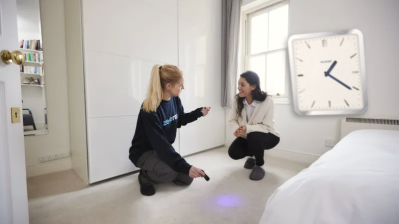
1:21
